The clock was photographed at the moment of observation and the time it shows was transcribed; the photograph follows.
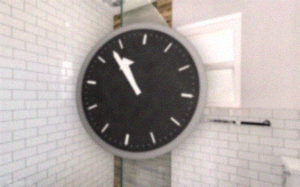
10:53
